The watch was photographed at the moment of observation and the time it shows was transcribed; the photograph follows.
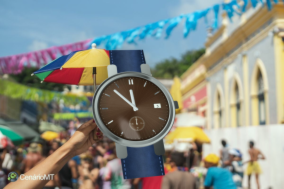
11:53
